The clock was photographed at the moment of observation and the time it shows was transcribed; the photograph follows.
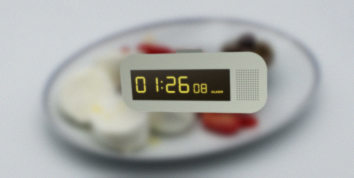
1:26:08
